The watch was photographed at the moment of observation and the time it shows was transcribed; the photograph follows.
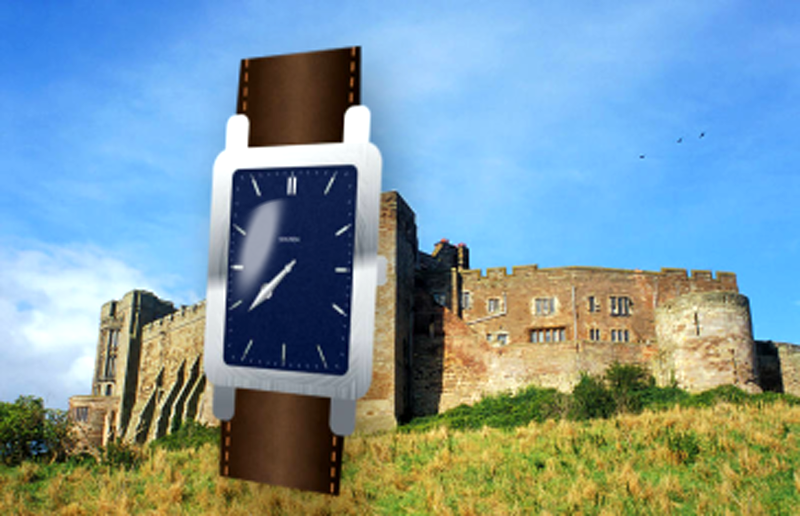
7:38
